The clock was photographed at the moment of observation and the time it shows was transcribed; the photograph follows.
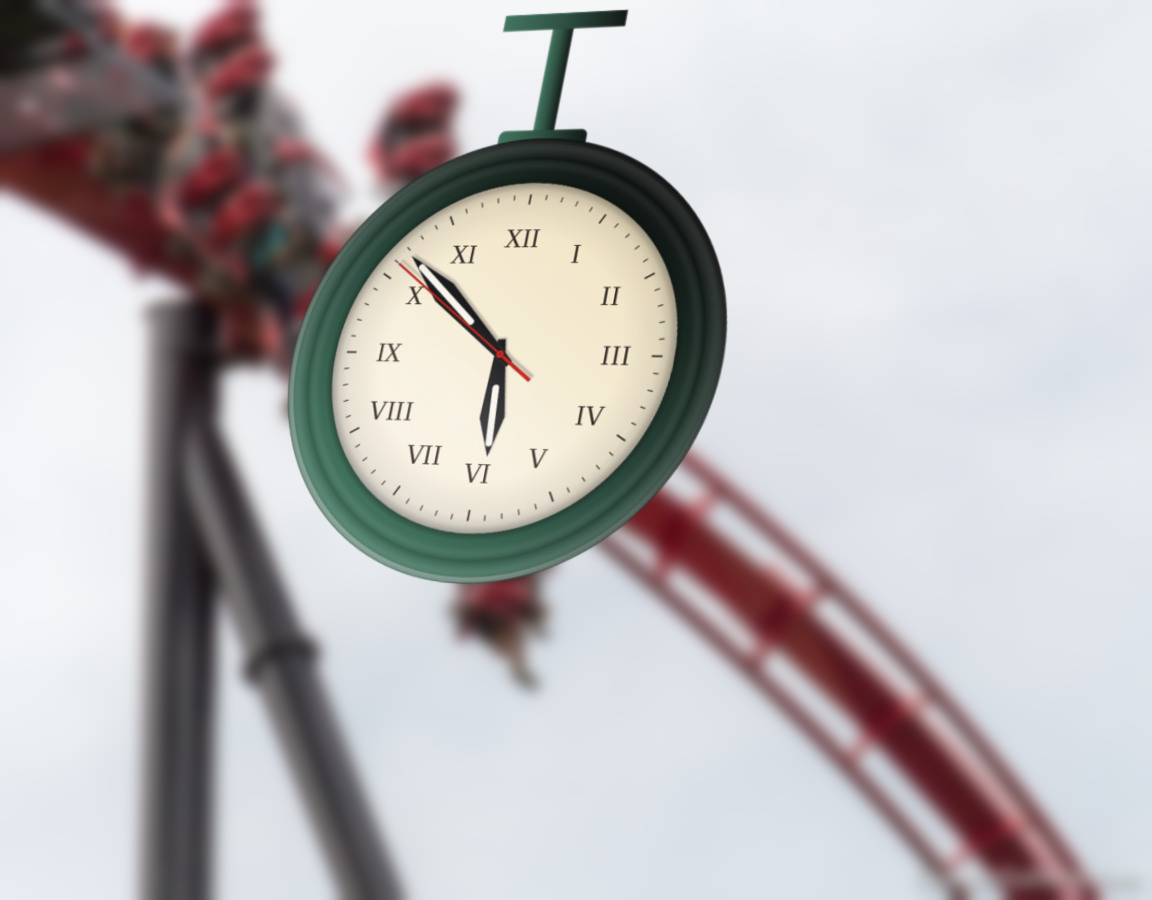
5:51:51
